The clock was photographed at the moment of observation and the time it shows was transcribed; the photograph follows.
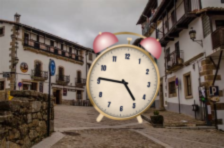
4:46
